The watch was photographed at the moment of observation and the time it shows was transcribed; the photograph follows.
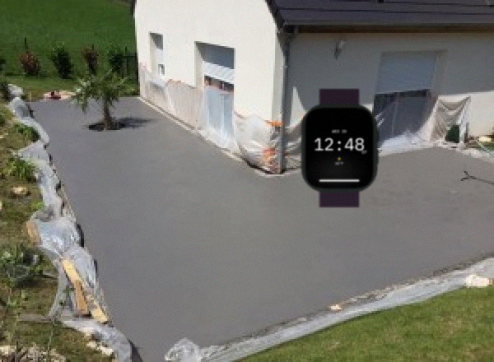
12:48
